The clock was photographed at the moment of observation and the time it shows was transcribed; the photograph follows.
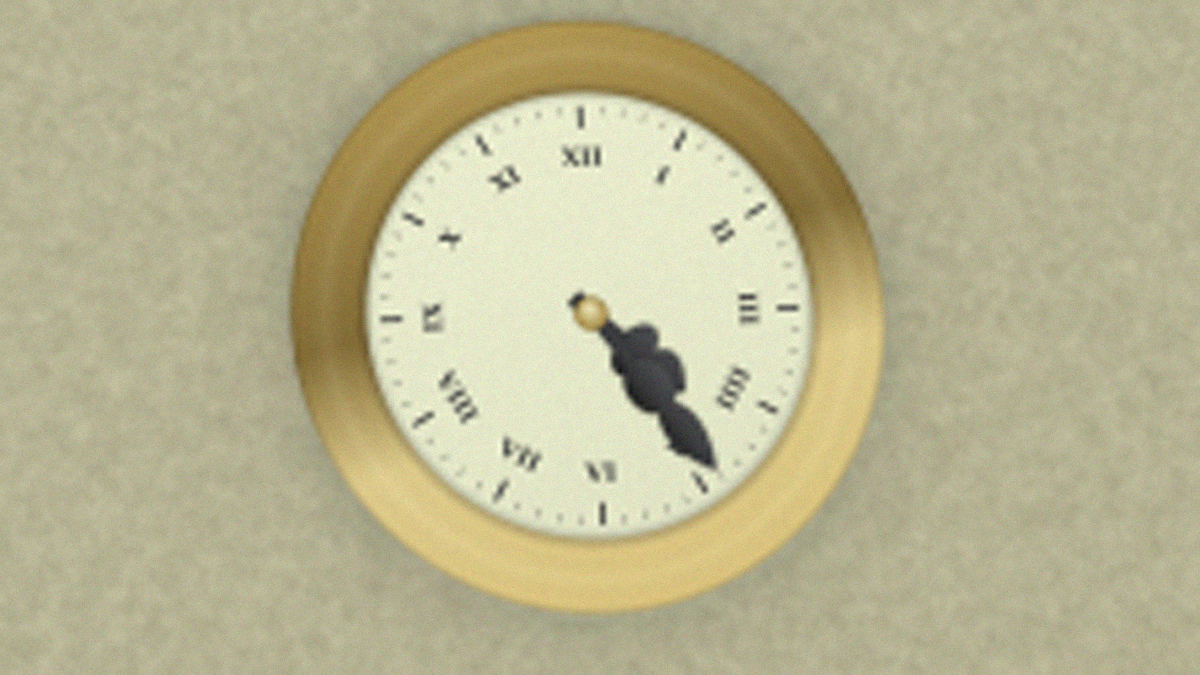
4:24
